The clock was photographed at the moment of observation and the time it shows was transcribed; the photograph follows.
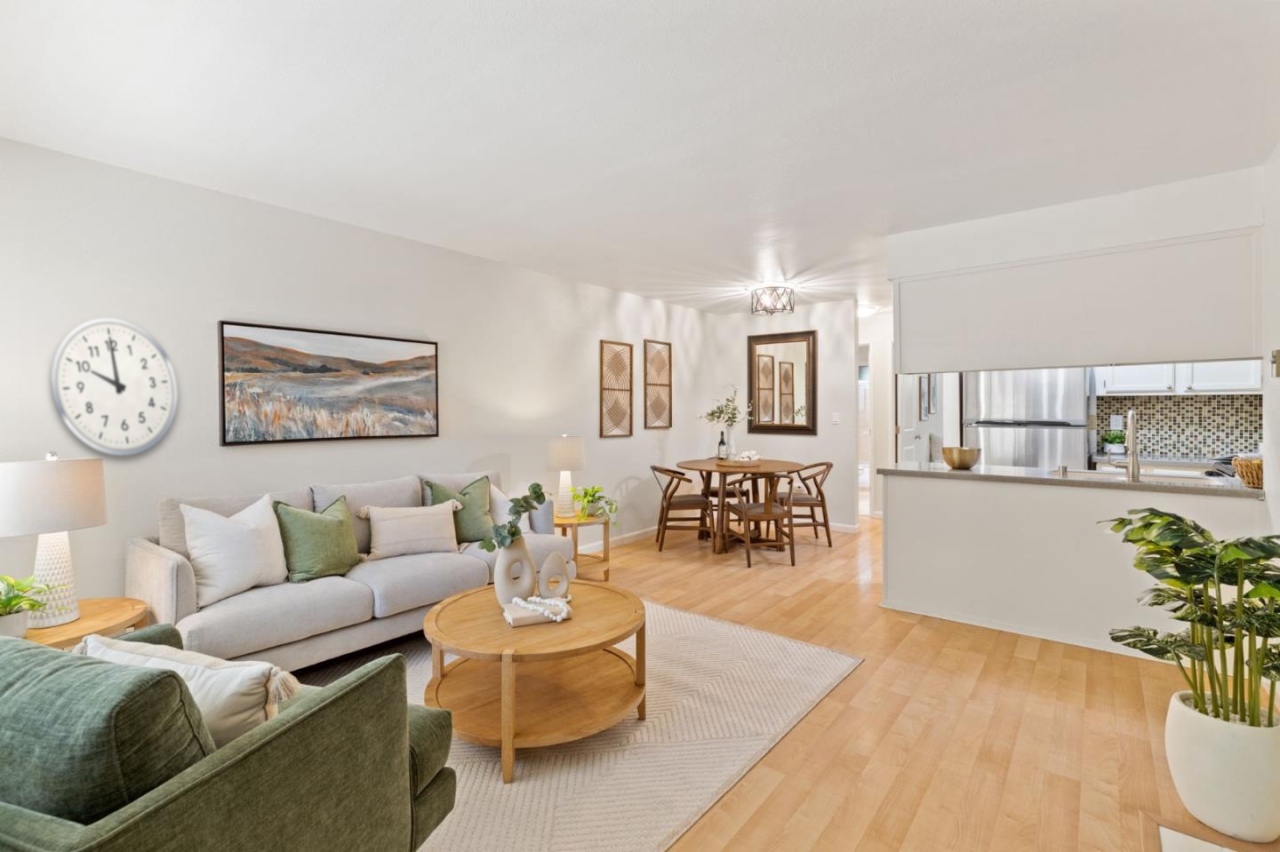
10:00
